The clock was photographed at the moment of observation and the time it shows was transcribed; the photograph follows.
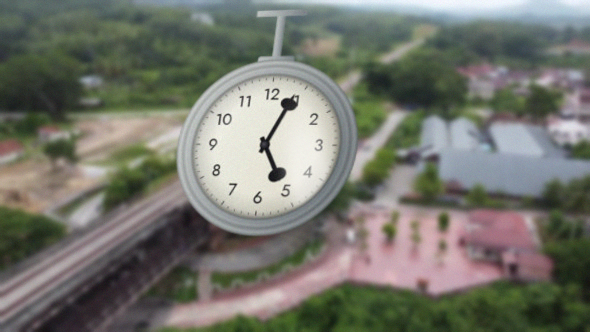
5:04
